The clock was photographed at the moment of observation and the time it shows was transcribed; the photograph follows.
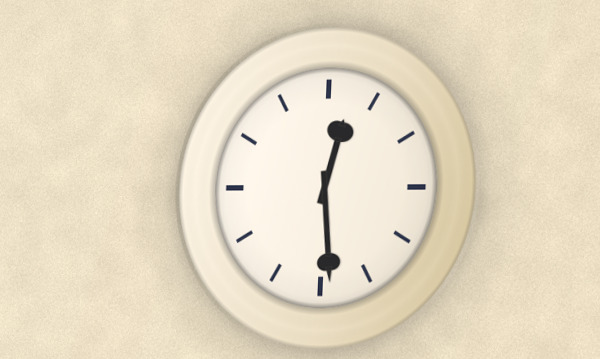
12:29
